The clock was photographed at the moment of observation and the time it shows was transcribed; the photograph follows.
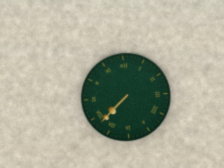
7:38
